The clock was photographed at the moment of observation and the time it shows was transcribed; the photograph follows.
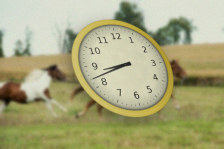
8:42
